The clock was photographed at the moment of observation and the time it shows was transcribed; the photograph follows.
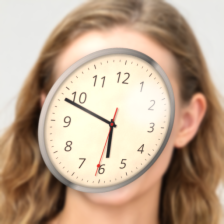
5:48:31
